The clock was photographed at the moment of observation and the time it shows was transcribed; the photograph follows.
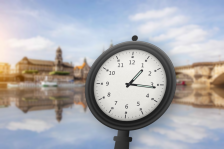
1:16
